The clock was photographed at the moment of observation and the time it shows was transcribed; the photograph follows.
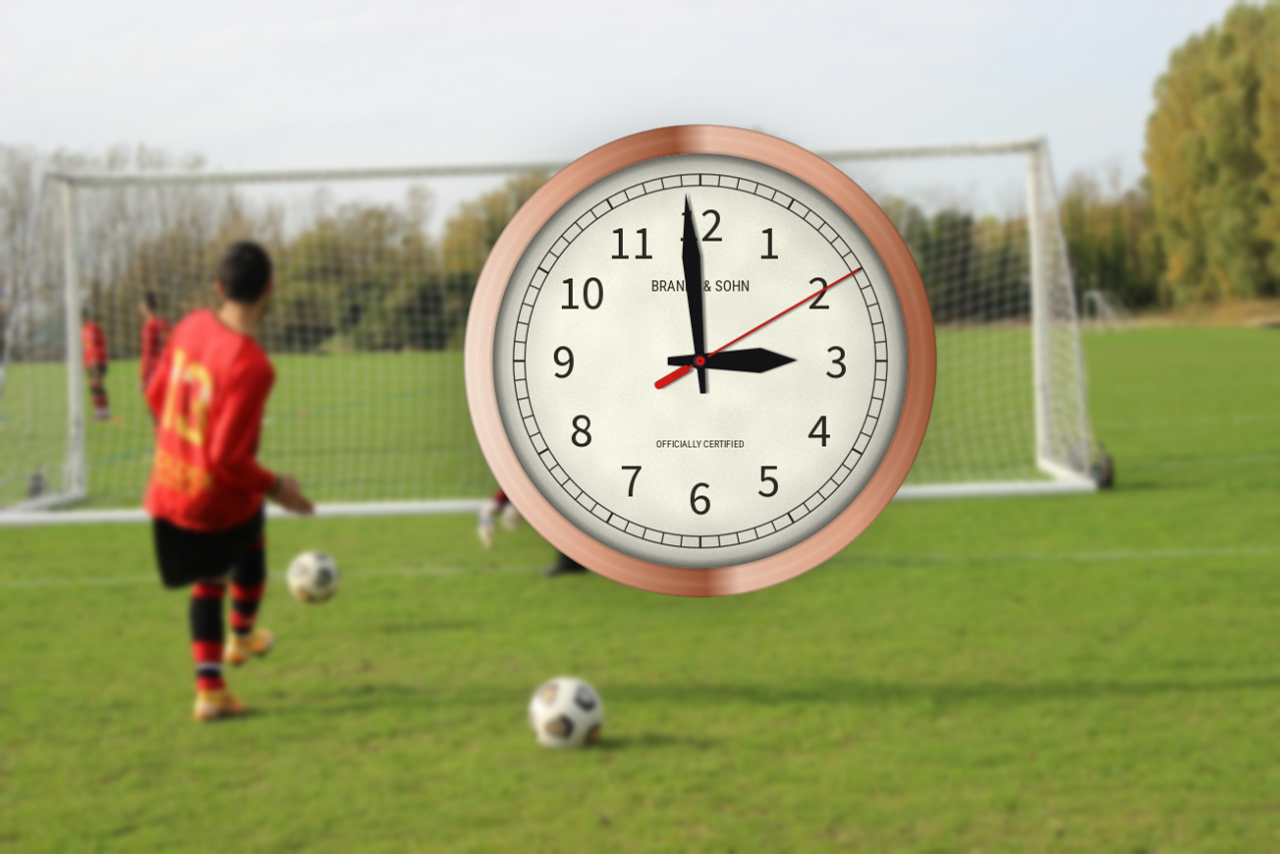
2:59:10
